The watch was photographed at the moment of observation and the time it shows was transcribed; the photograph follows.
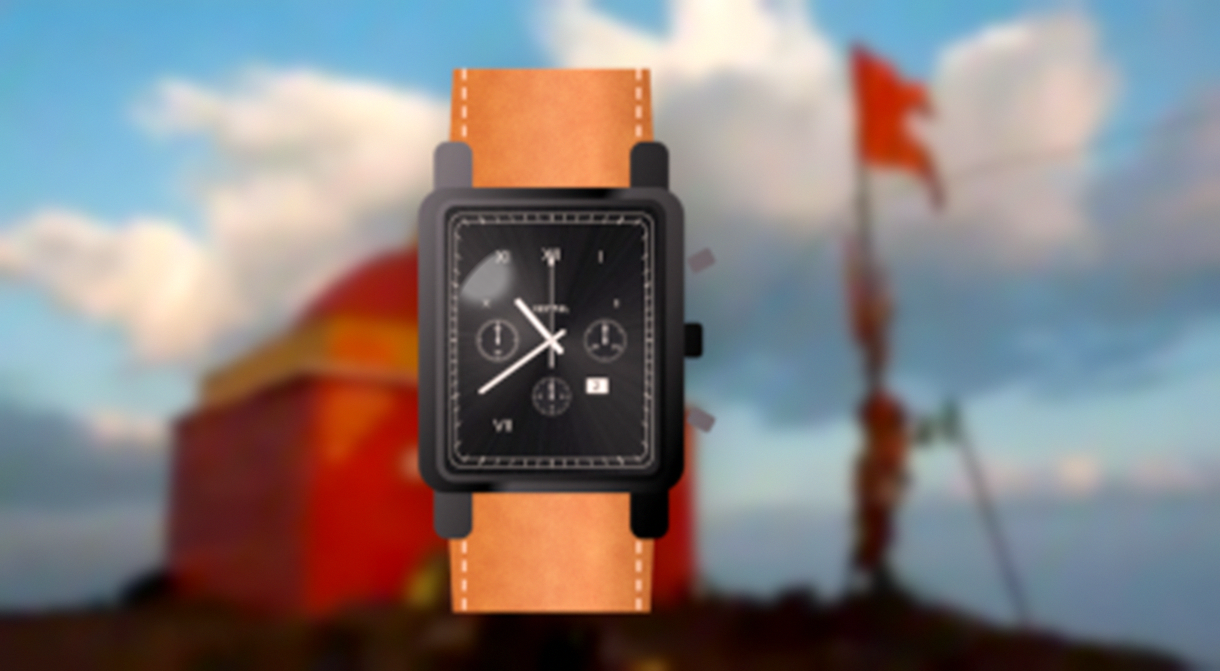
10:39
